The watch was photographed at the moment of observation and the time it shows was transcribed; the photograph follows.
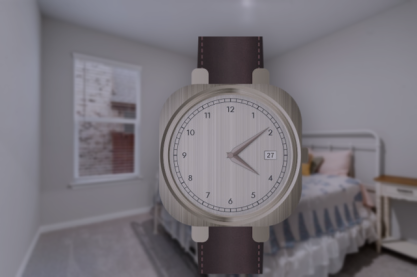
4:09
